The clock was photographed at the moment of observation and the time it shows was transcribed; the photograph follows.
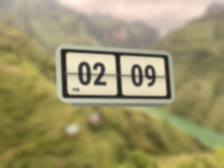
2:09
